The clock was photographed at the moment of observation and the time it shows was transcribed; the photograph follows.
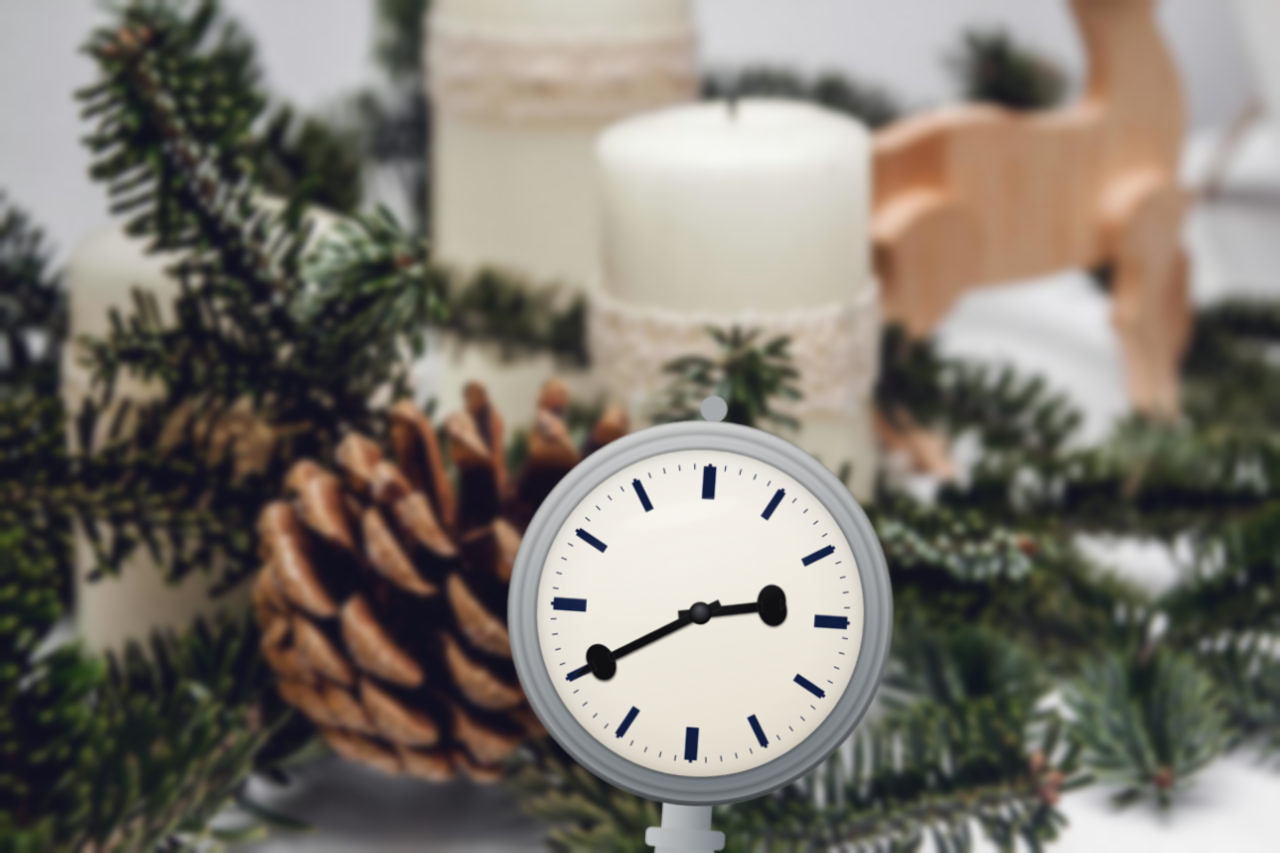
2:40
